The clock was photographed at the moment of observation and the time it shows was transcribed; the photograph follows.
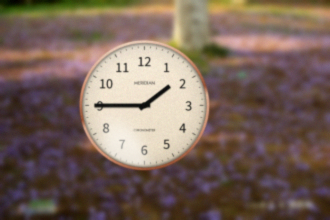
1:45
